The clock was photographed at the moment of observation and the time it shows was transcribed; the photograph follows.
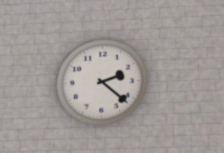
2:22
